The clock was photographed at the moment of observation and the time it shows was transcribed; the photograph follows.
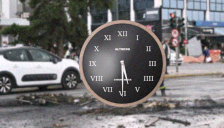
5:30
